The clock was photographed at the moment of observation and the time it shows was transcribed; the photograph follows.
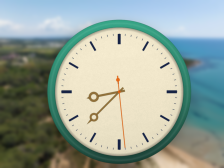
8:37:29
